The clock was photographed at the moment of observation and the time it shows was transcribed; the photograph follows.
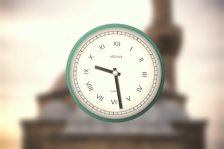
9:28
